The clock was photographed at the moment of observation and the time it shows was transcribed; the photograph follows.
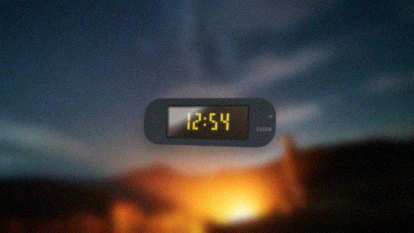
12:54
